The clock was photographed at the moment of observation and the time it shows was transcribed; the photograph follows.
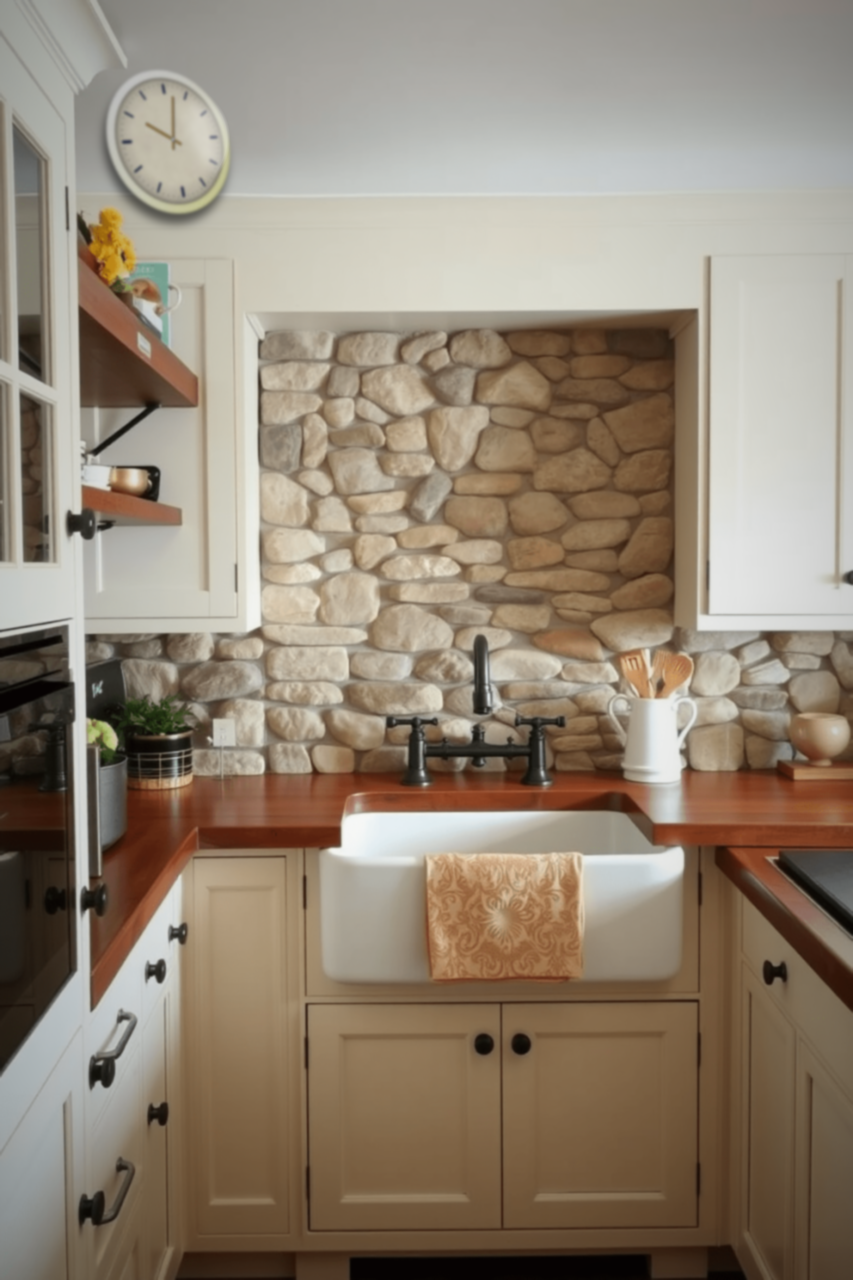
10:02
